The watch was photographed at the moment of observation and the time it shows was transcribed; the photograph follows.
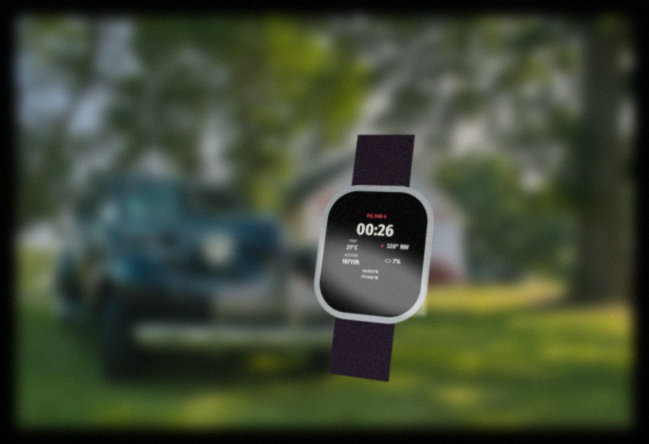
0:26
